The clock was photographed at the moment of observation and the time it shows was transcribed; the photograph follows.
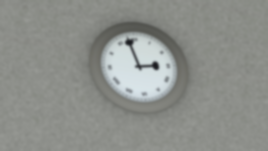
2:58
